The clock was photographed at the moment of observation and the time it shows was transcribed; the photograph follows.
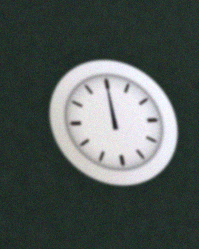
12:00
